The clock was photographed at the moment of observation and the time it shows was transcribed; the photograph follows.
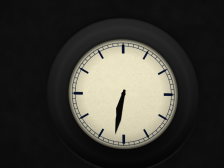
6:32
